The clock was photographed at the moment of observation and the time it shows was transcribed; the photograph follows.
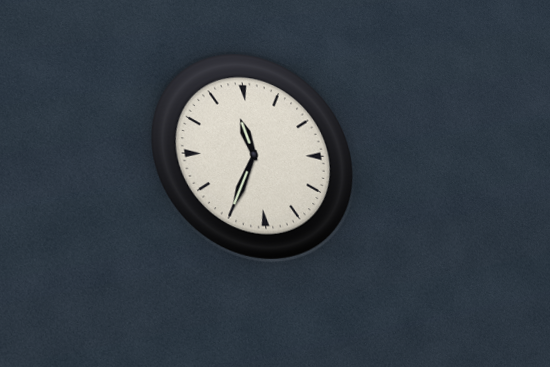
11:35
